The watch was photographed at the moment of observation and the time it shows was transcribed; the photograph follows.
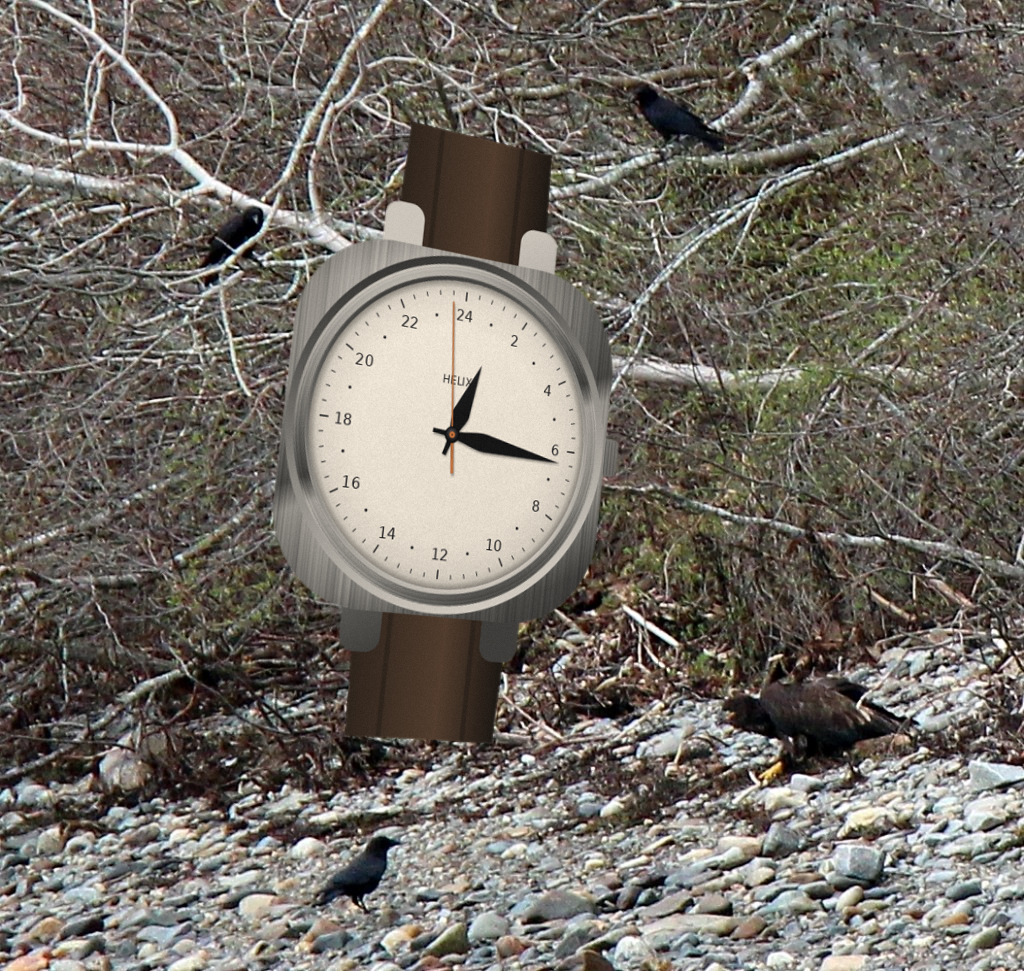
1:15:59
